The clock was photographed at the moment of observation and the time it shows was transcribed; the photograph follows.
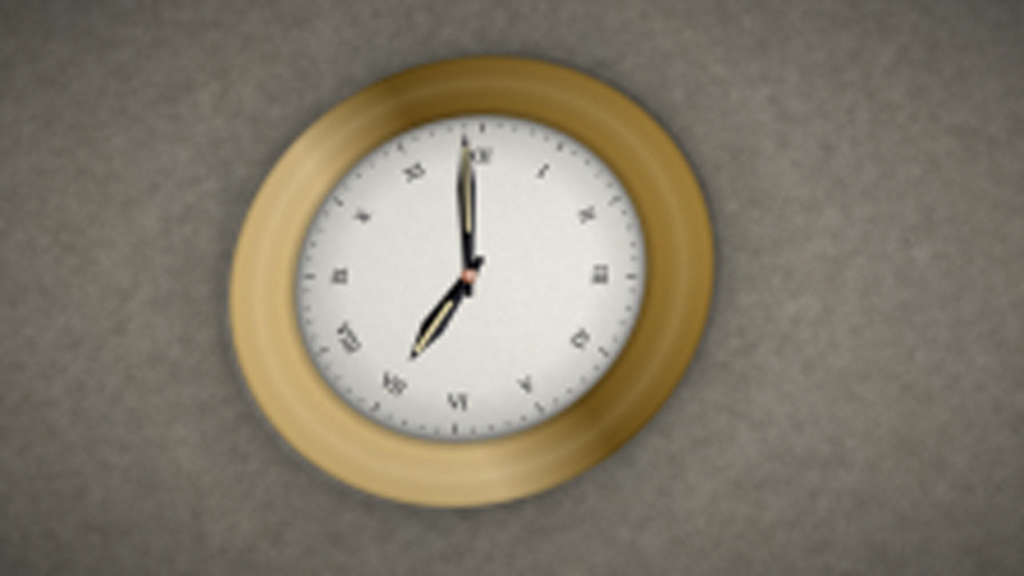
6:59
